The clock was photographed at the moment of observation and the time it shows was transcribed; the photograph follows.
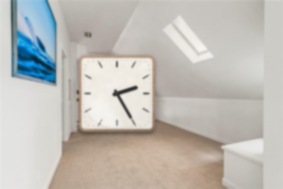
2:25
